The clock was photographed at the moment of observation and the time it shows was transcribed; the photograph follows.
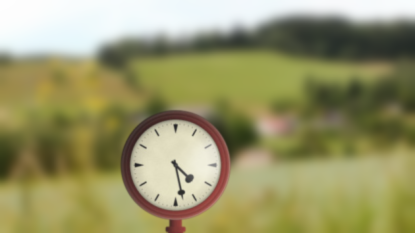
4:28
